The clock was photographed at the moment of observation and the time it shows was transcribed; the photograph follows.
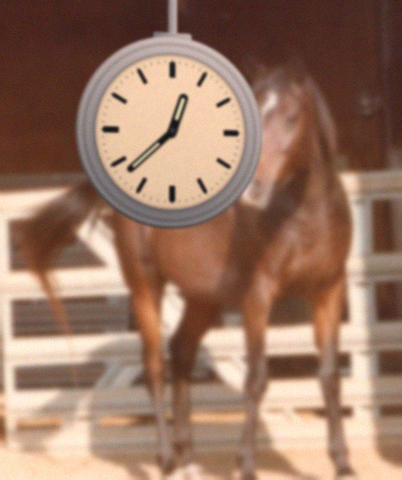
12:38
